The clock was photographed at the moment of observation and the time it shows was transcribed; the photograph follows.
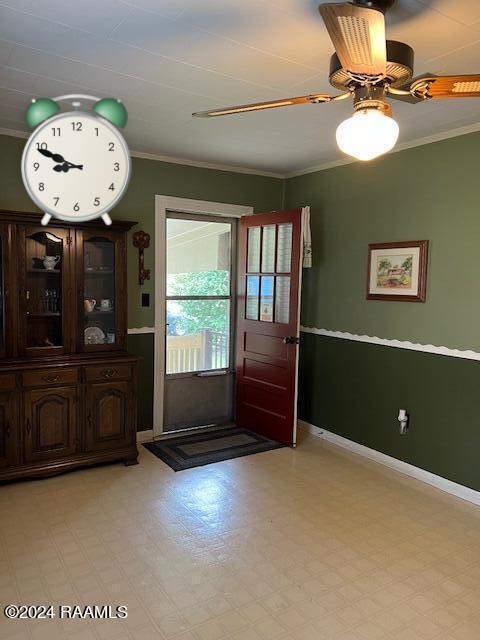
8:49
